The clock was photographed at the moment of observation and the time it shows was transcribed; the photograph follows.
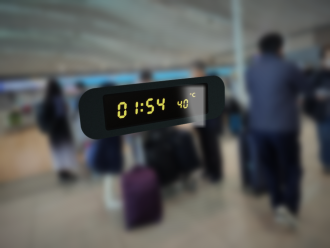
1:54
